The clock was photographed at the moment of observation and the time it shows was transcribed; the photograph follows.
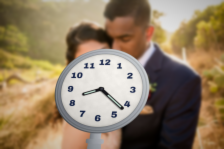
8:22
